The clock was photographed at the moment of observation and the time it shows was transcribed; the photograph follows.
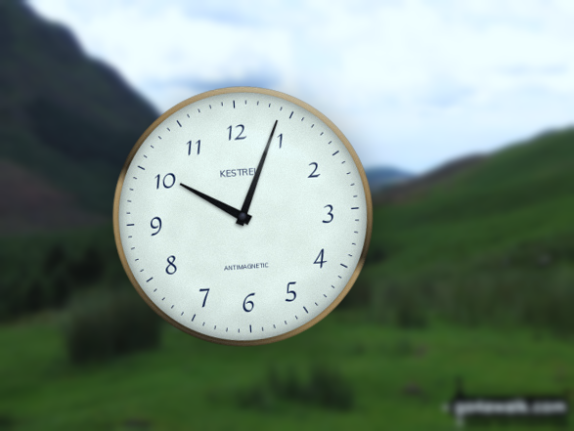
10:04
